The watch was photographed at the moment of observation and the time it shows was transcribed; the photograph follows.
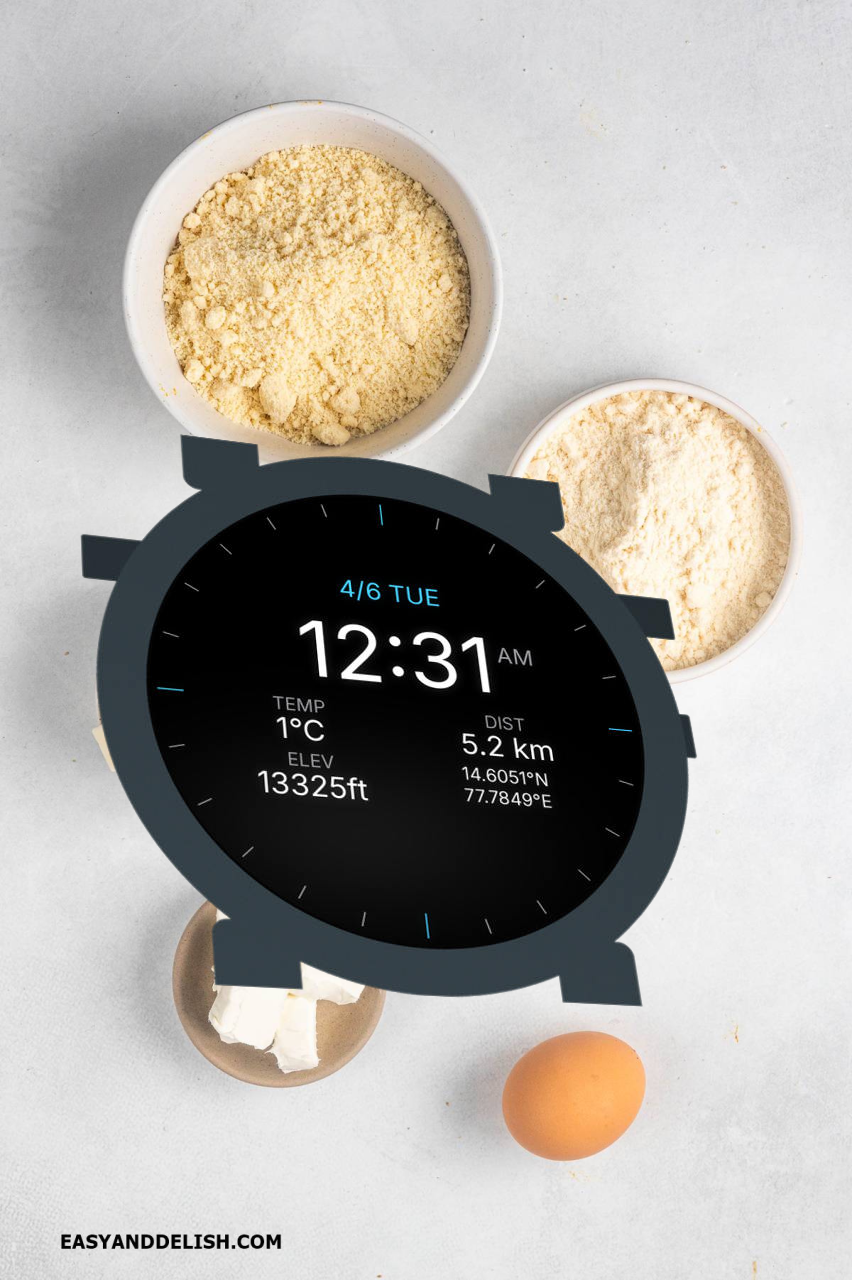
12:31
